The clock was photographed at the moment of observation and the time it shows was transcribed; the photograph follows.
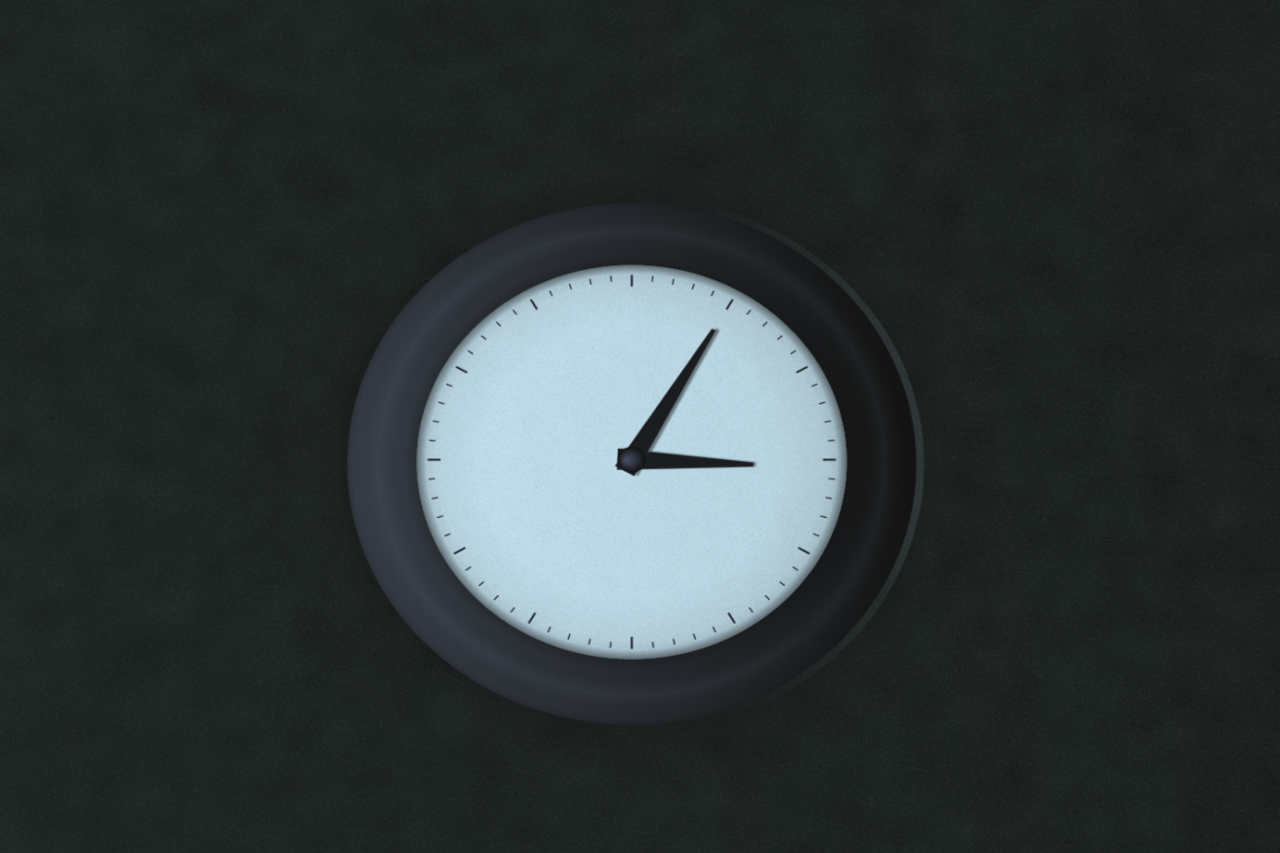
3:05
